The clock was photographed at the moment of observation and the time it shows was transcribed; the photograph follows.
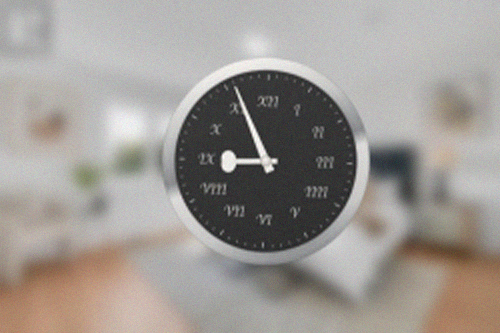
8:56
